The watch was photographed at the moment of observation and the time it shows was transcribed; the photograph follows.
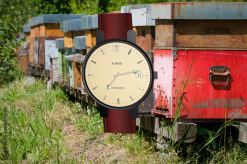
7:13
